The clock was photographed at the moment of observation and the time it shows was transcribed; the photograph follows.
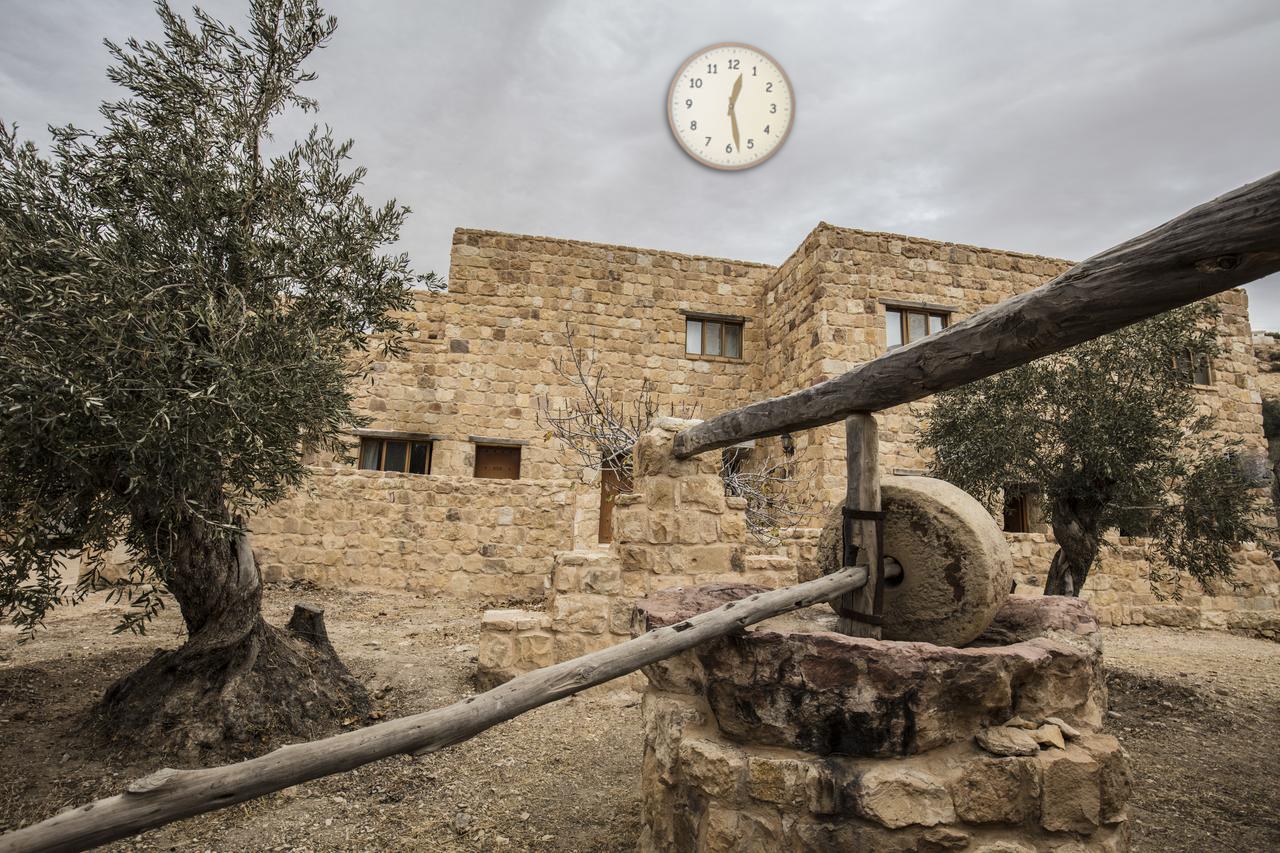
12:28
